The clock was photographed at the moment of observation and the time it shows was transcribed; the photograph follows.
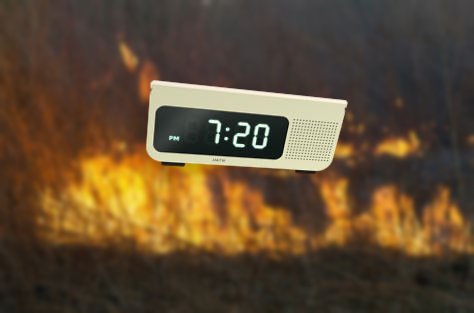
7:20
